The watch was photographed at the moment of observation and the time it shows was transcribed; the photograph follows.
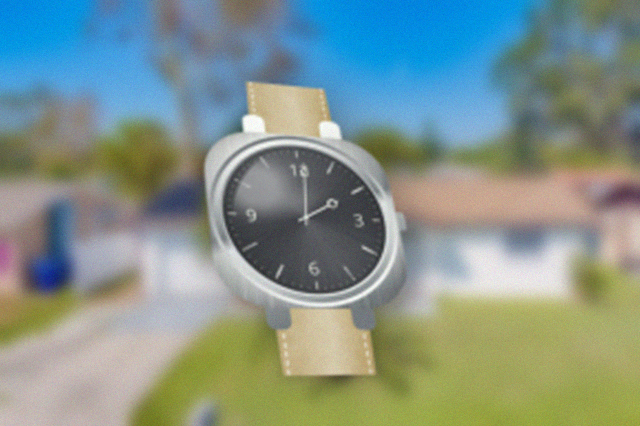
2:01
